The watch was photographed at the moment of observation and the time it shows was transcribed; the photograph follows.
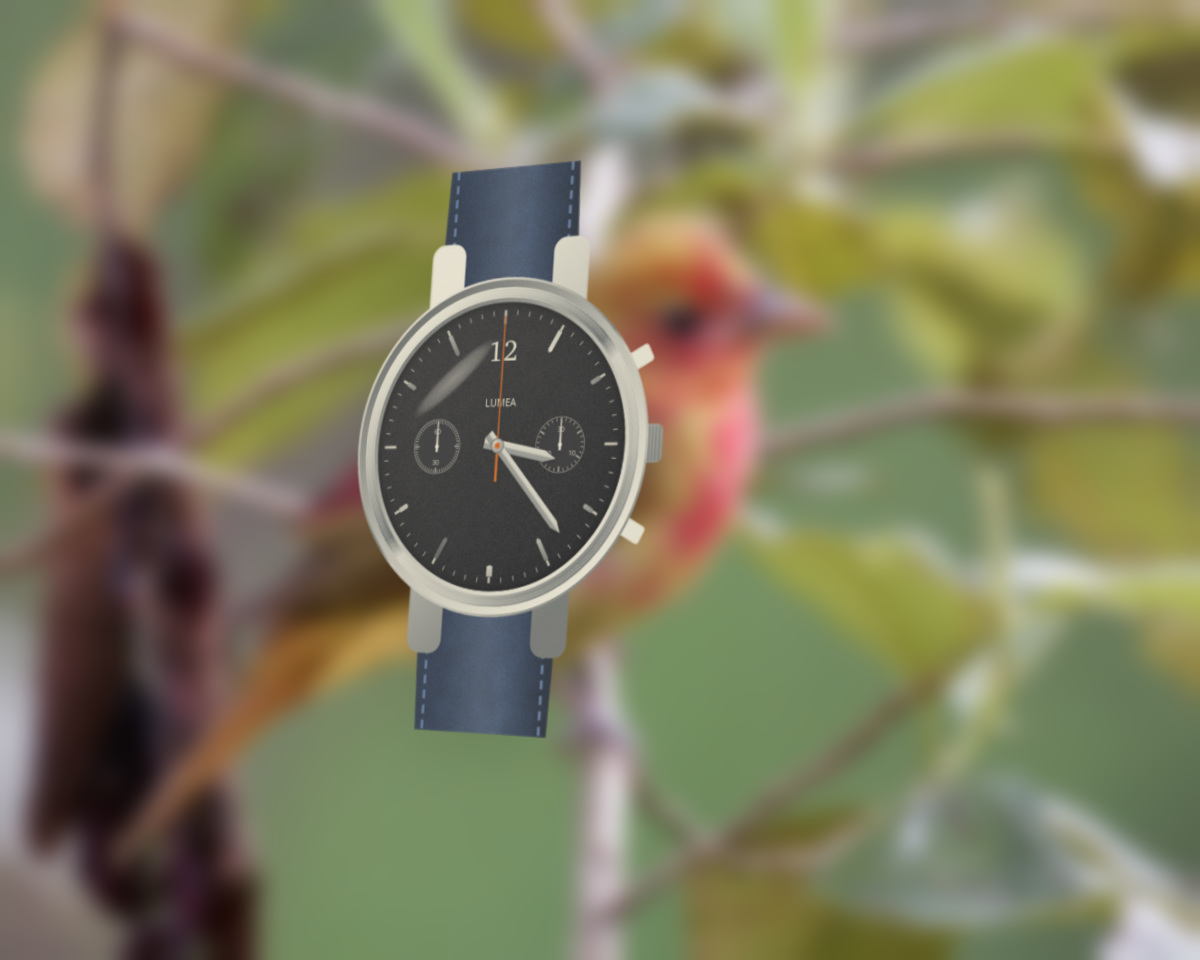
3:23
